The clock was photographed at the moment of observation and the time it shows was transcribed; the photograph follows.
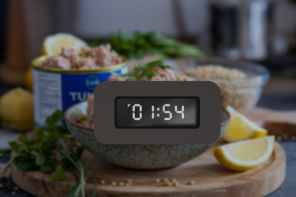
1:54
